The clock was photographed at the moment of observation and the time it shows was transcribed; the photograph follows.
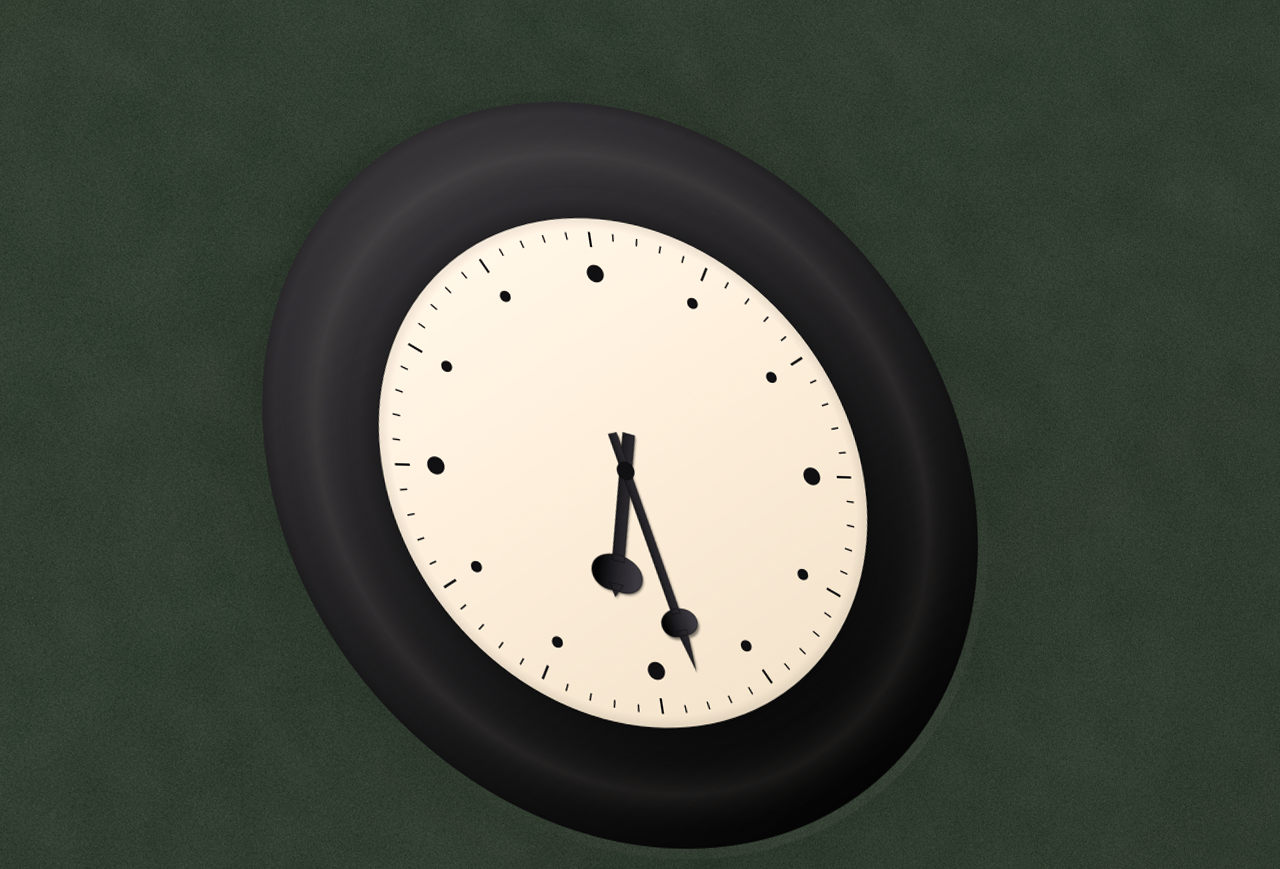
6:28
